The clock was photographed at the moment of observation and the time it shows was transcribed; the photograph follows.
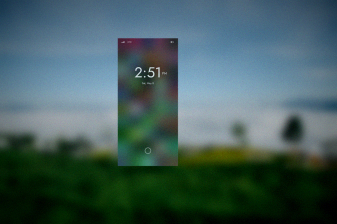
2:51
